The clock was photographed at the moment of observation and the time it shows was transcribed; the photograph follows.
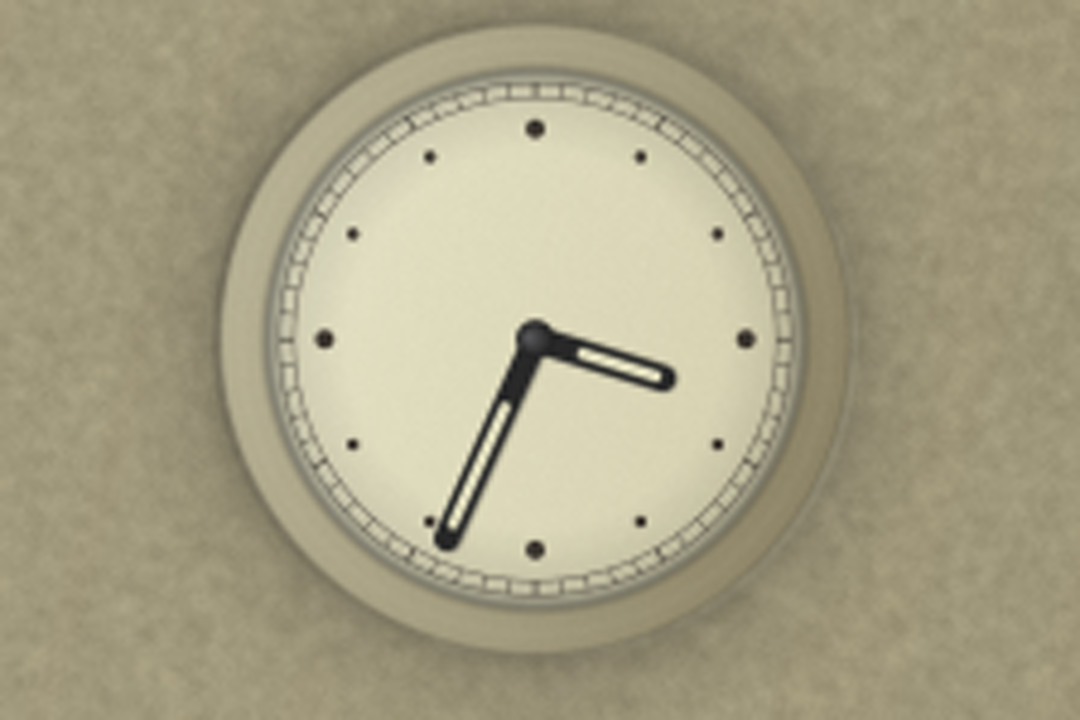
3:34
